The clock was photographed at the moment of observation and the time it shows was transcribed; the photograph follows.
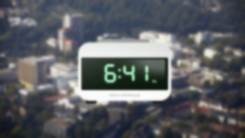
6:41
